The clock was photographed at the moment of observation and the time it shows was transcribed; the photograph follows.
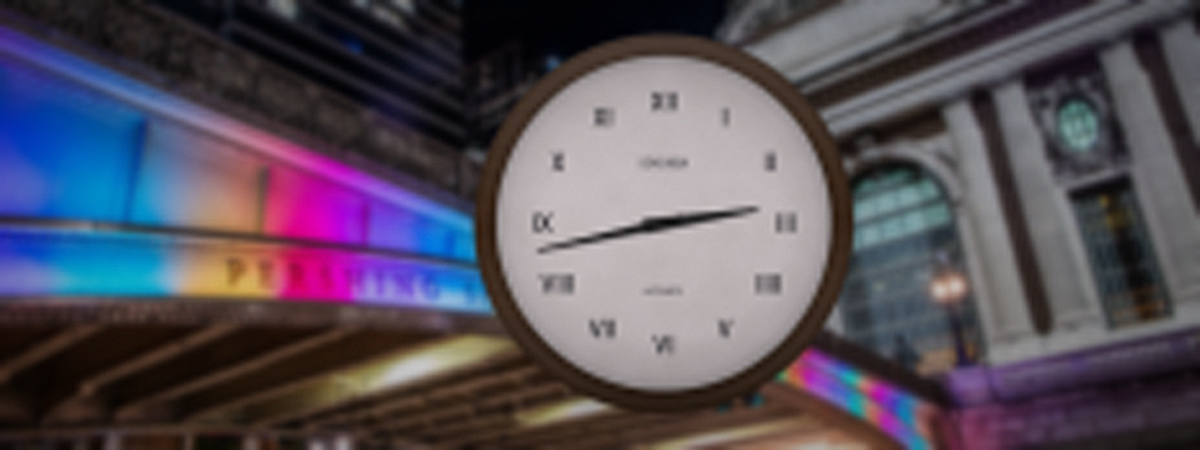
2:43
